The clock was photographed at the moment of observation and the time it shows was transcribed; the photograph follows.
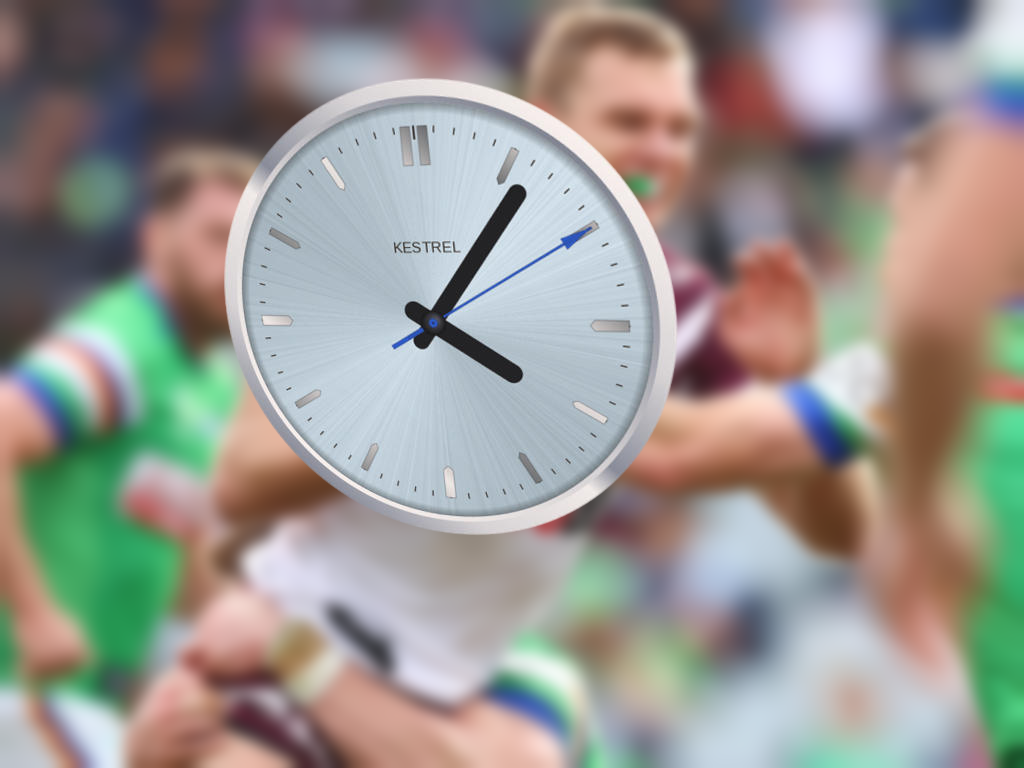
4:06:10
